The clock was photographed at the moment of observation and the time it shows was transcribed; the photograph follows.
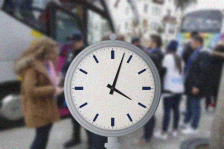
4:03
